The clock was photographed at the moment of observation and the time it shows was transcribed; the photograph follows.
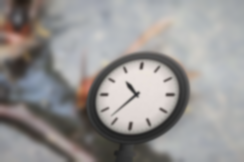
10:37
